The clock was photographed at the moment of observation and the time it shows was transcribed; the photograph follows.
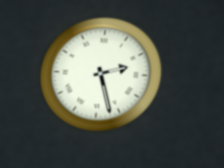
2:27
